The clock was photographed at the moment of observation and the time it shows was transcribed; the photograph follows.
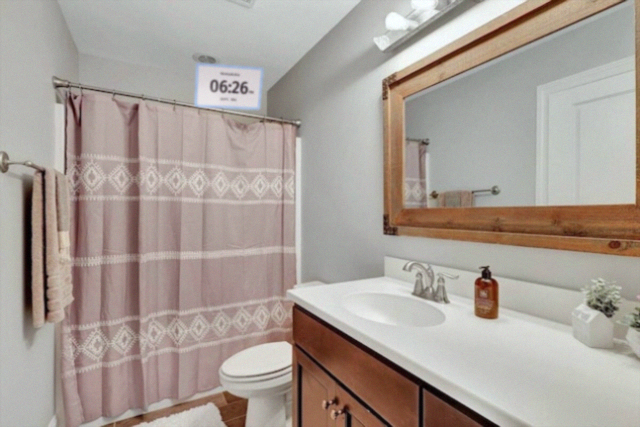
6:26
